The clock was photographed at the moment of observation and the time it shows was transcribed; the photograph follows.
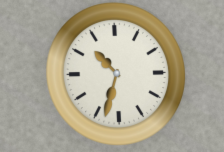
10:33
